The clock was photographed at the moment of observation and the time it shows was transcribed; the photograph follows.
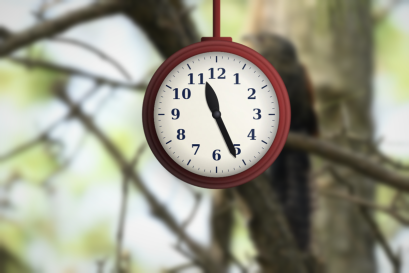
11:26
